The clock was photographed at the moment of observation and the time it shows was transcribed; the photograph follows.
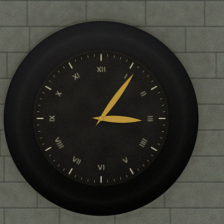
3:06
